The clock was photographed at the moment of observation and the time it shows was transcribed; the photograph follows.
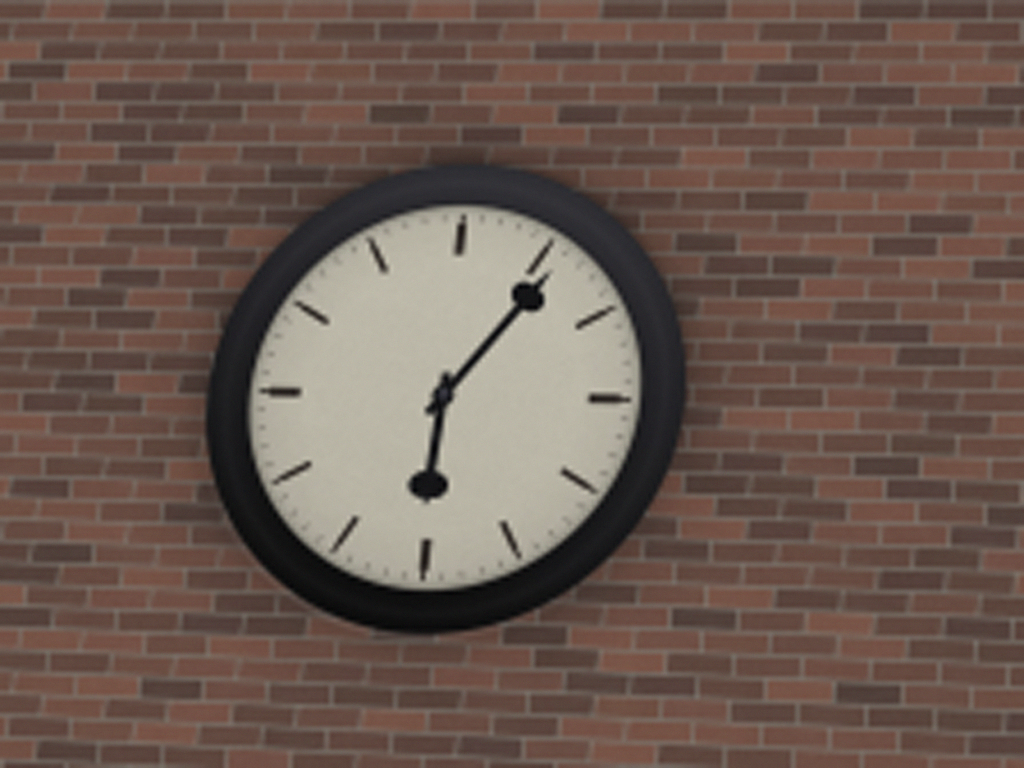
6:06
